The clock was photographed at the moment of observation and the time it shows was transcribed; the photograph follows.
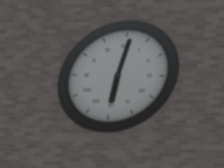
6:01
